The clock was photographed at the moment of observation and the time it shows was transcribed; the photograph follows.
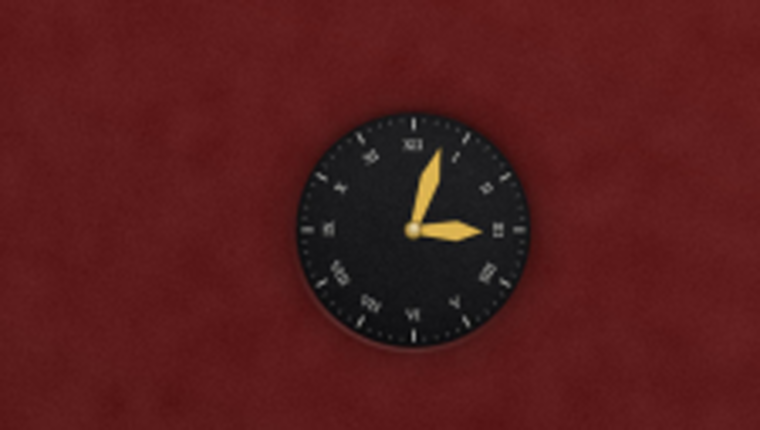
3:03
